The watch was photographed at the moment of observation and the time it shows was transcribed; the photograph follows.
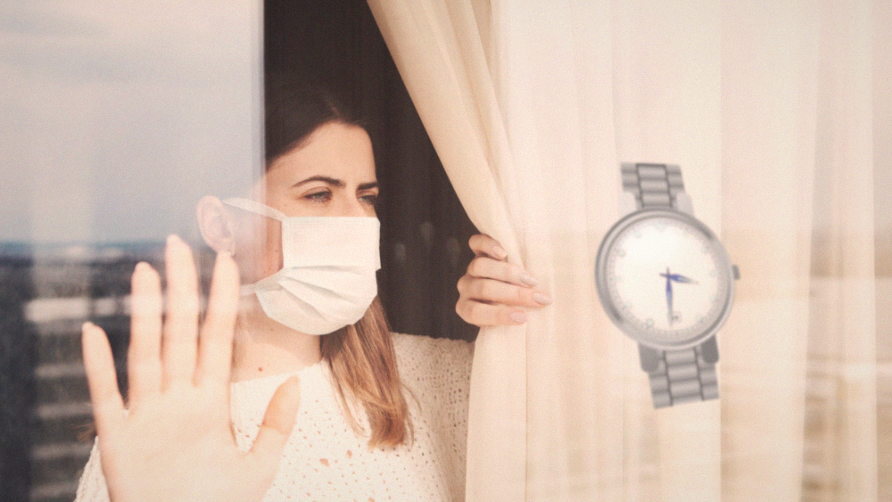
3:31
